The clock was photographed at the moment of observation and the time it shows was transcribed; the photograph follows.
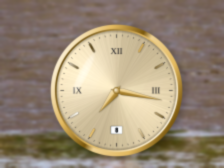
7:17
